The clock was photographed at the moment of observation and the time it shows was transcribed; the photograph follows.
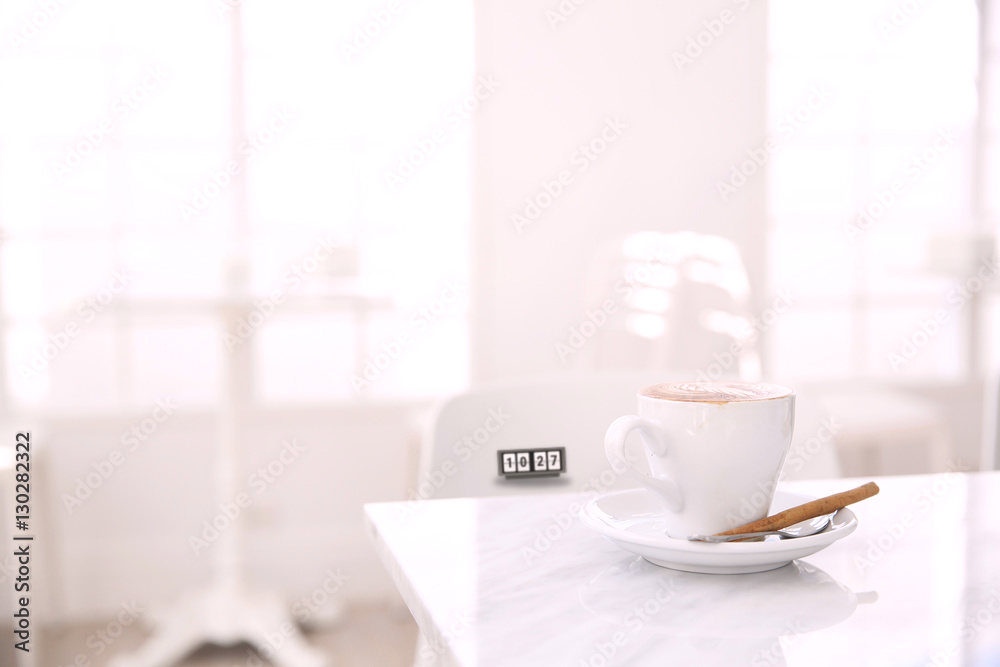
10:27
